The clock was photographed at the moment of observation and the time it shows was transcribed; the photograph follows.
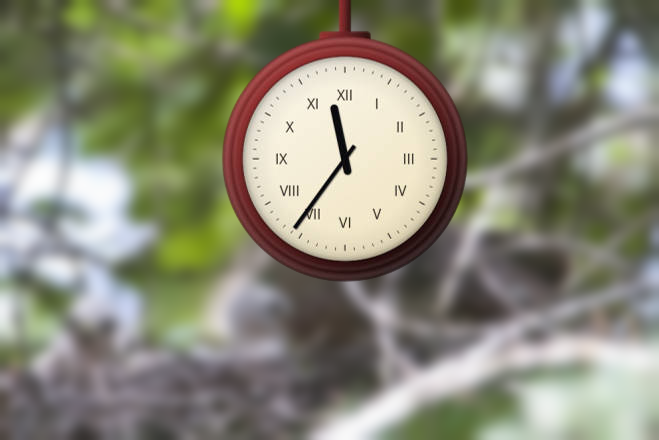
11:36
